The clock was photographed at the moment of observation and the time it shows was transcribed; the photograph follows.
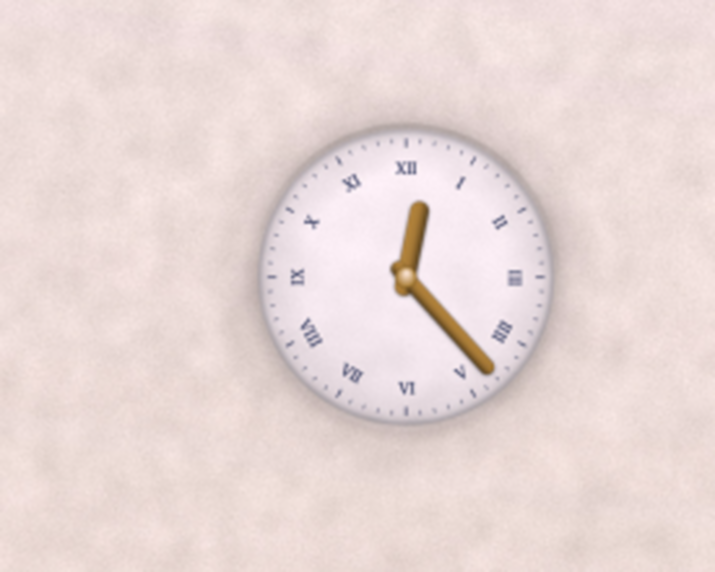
12:23
